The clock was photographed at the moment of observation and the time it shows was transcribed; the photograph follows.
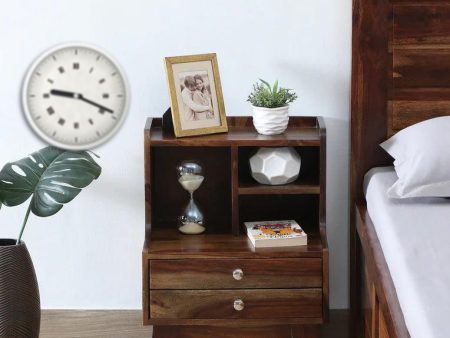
9:19
